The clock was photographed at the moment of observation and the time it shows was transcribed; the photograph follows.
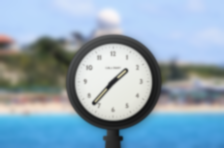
1:37
